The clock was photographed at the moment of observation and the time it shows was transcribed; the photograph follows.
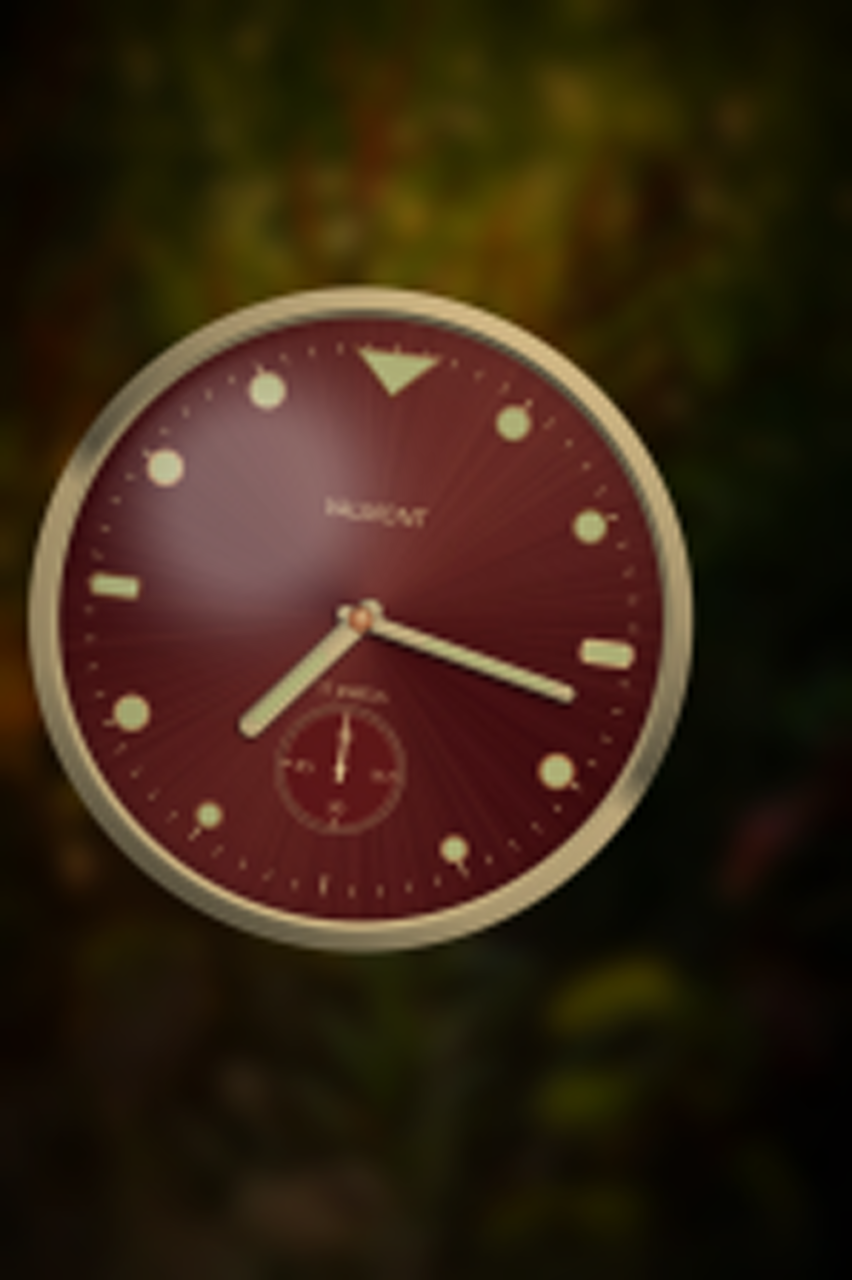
7:17
